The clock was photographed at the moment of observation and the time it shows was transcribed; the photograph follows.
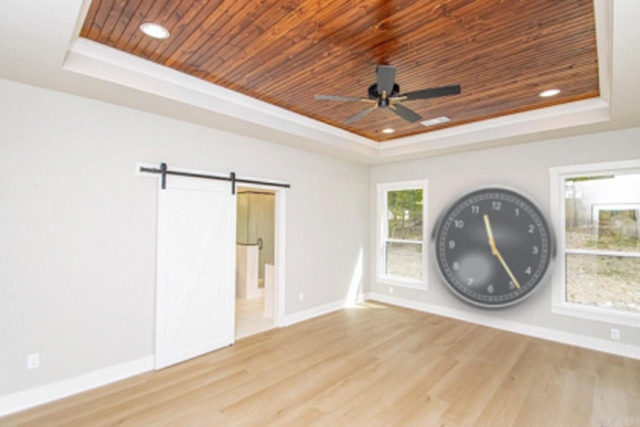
11:24
